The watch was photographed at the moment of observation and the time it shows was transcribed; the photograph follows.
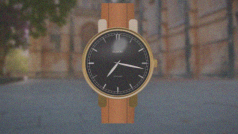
7:17
